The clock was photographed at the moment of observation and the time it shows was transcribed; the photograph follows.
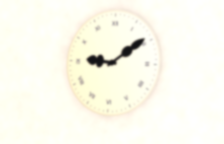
9:09
